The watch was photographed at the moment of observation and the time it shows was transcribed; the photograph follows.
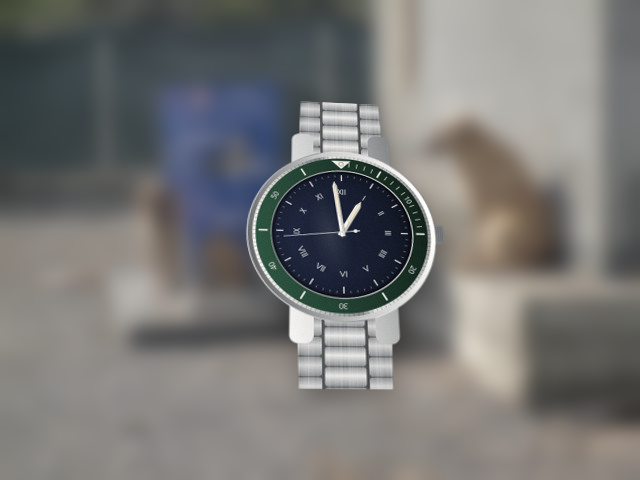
12:58:44
